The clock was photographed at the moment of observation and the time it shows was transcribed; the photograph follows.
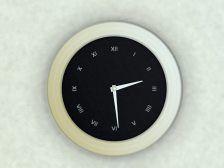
2:29
